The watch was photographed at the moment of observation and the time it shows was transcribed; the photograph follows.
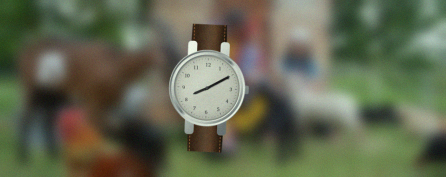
8:10
